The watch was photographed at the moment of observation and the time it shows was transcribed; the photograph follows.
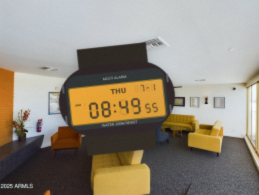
8:49:55
